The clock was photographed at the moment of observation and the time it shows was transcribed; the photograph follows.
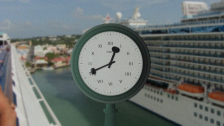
12:41
